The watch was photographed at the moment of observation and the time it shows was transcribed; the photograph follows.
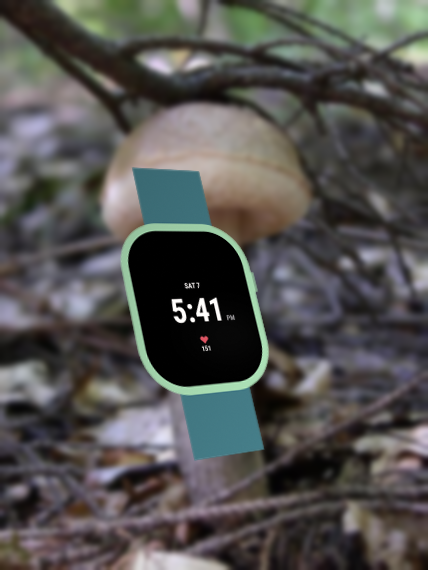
5:41
